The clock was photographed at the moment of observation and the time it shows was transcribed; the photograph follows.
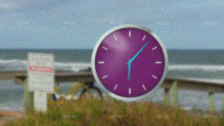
6:07
